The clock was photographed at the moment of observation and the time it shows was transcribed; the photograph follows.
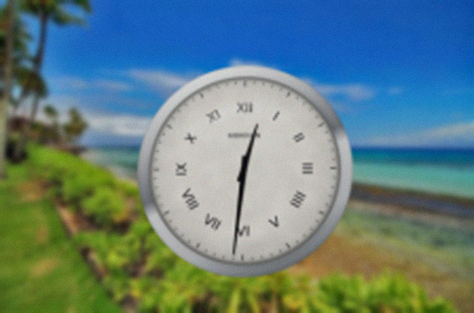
12:31
